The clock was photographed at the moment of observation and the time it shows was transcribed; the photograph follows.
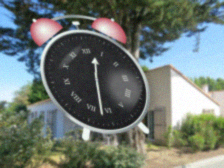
12:32
